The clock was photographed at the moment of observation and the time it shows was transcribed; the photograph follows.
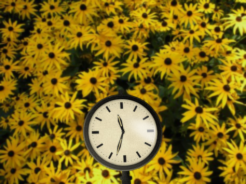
11:33
